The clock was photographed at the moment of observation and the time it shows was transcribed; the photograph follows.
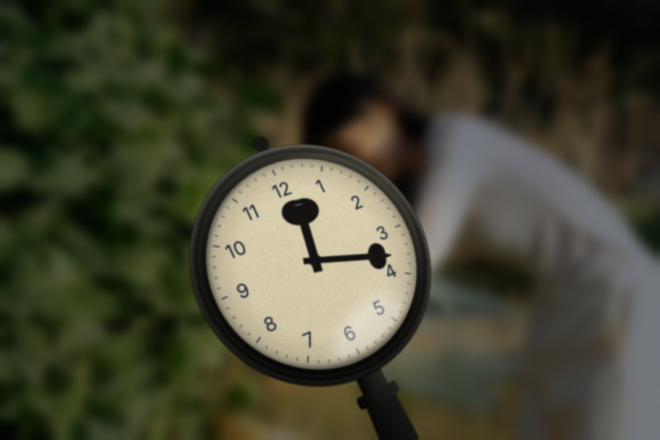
12:18
